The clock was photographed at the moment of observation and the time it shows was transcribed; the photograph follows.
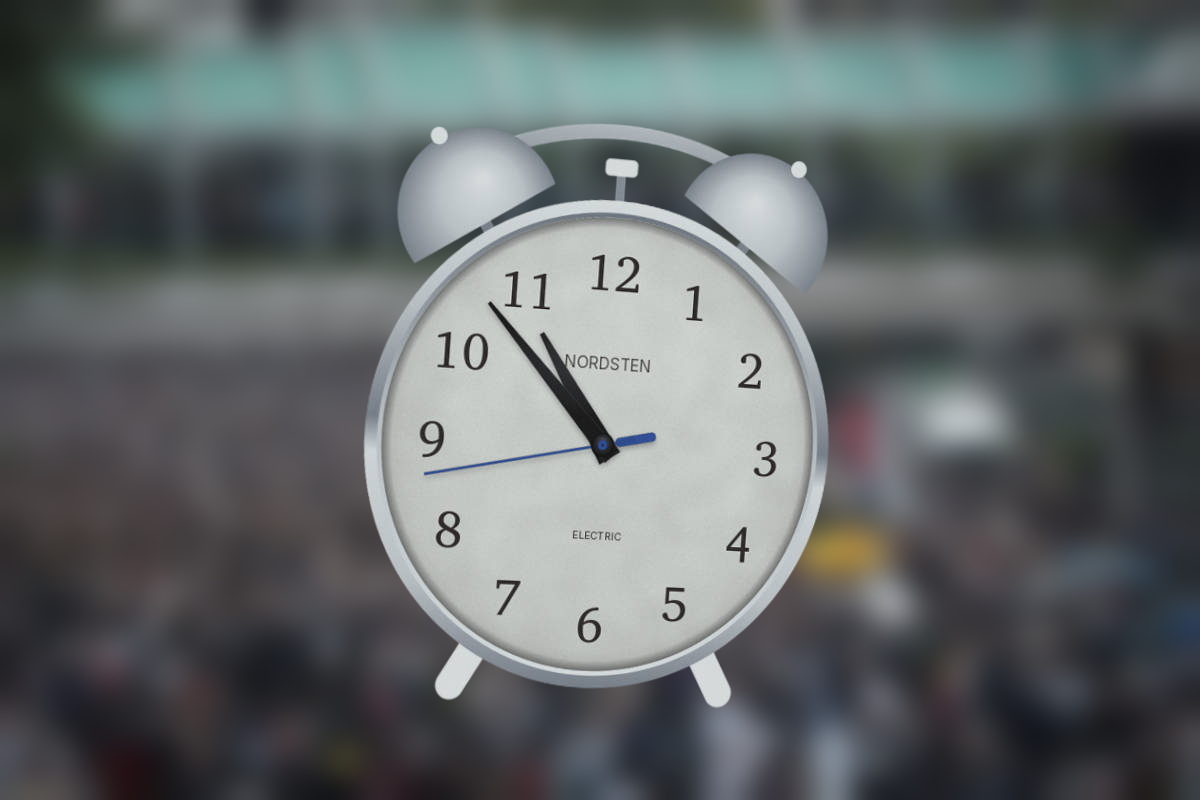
10:52:43
